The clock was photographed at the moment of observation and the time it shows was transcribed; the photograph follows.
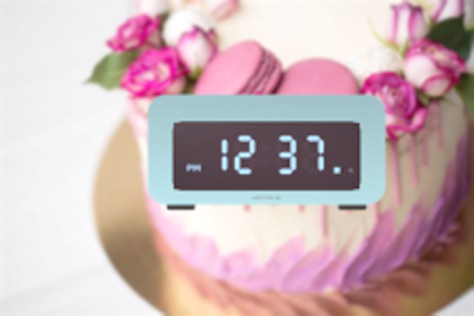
12:37
